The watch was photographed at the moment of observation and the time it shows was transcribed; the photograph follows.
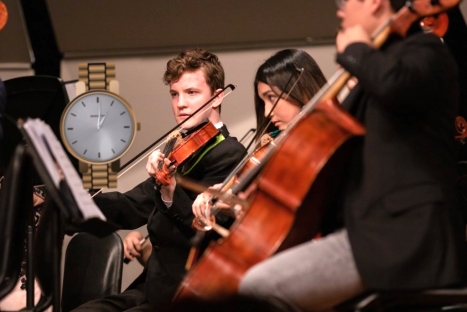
1:01
